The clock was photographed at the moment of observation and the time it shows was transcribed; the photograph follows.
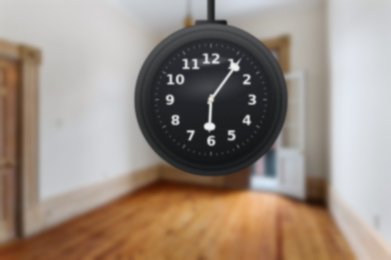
6:06
